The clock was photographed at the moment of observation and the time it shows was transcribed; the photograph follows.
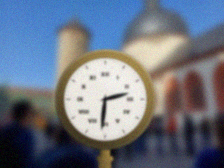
2:31
